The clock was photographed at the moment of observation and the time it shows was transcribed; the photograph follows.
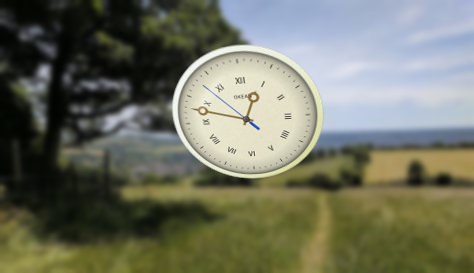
12:47:53
